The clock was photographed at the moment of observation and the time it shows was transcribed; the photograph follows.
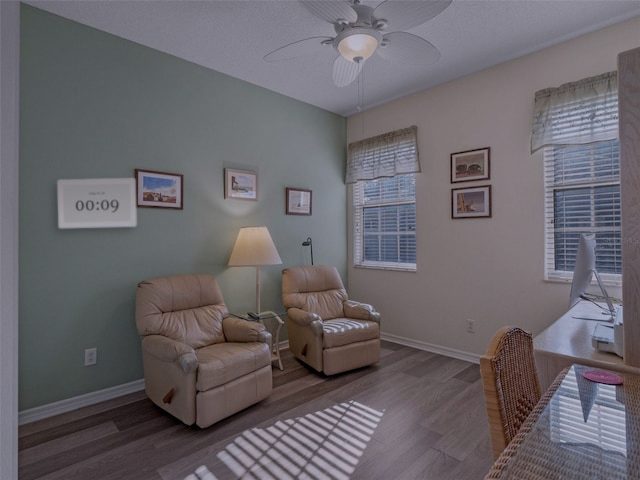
0:09
